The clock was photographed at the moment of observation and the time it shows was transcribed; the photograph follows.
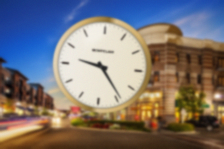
9:24
